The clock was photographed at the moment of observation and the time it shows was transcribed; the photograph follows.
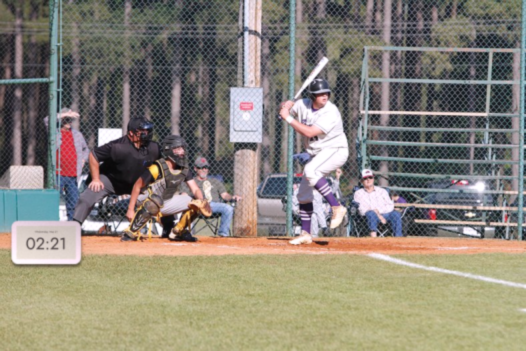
2:21
